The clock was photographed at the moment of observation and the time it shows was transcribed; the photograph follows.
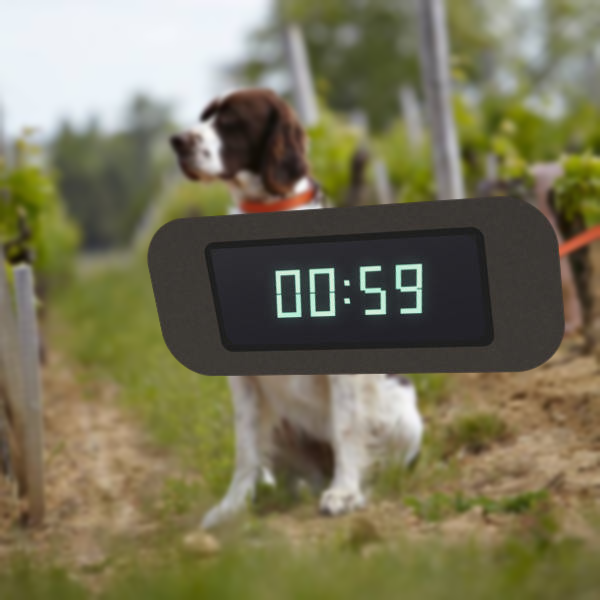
0:59
